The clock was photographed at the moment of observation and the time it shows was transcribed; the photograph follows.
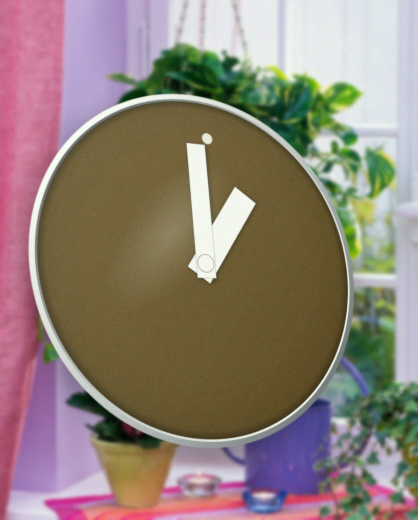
12:59
